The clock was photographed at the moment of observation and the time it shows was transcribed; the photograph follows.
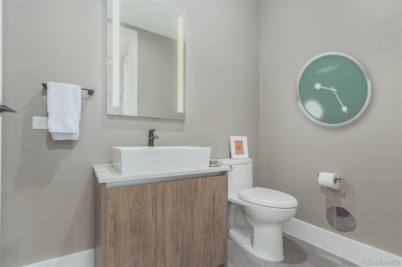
9:25
